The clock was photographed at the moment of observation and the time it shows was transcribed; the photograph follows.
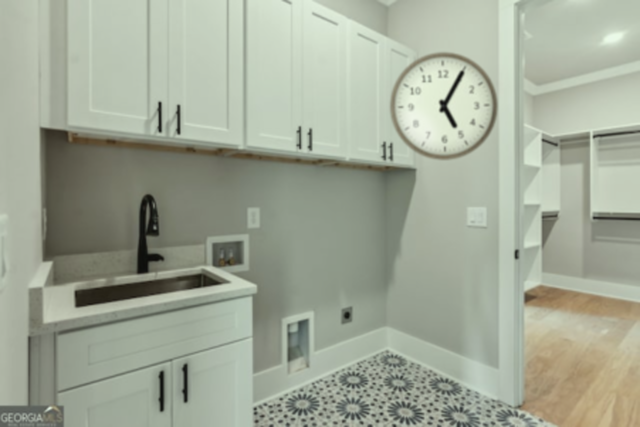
5:05
